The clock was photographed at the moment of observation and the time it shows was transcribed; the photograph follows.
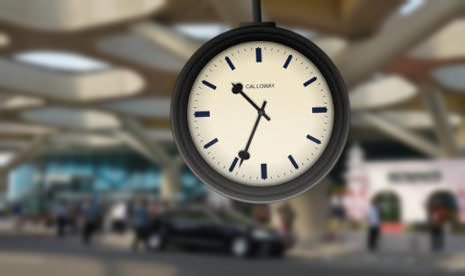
10:34
